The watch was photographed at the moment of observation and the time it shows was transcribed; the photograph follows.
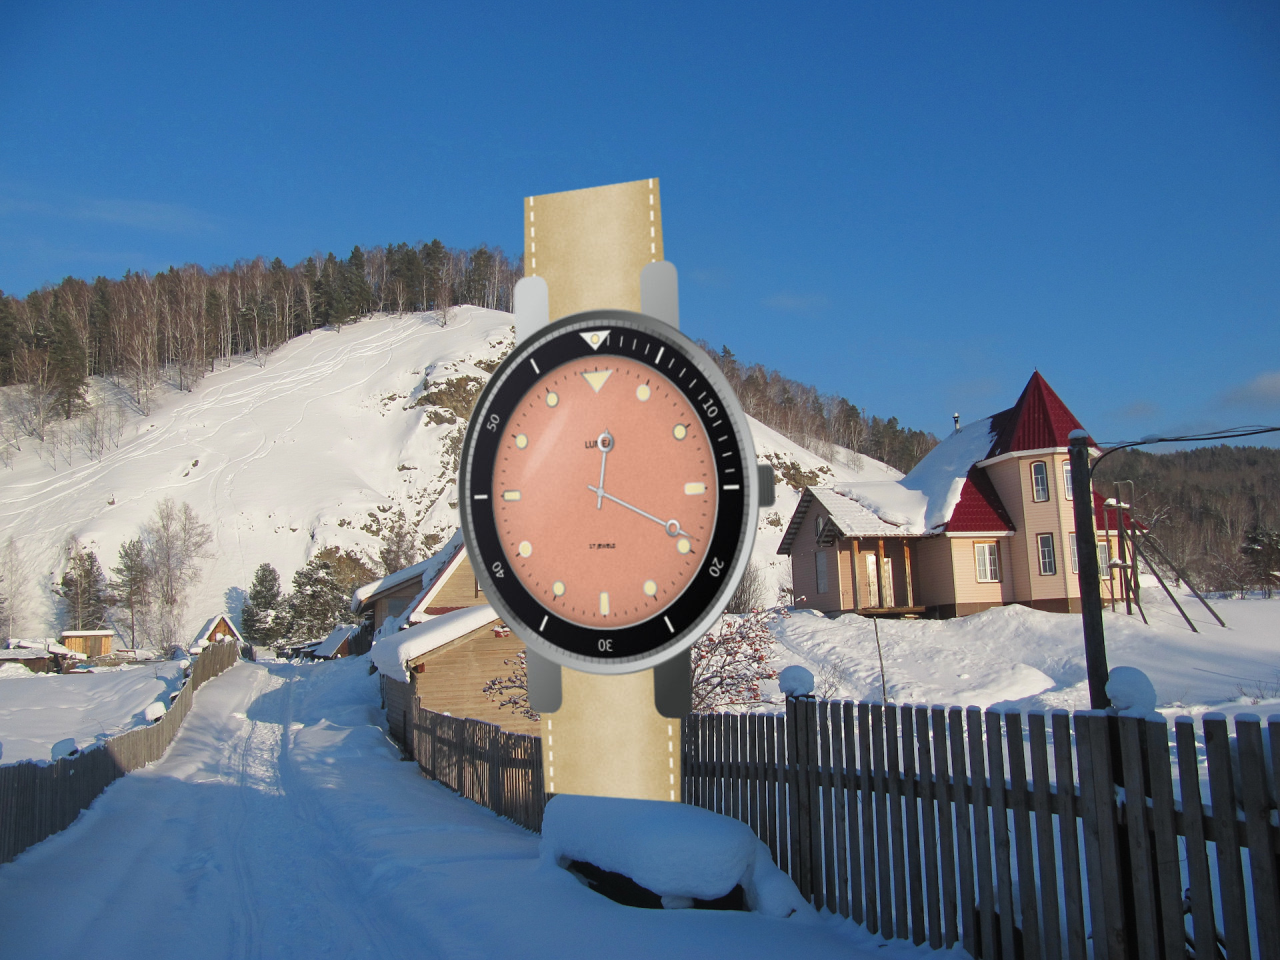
12:19
